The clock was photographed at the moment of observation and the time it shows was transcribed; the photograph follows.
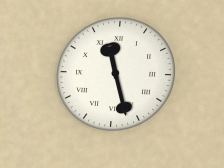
11:27
